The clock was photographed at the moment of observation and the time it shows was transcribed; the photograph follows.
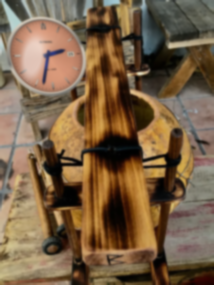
2:33
